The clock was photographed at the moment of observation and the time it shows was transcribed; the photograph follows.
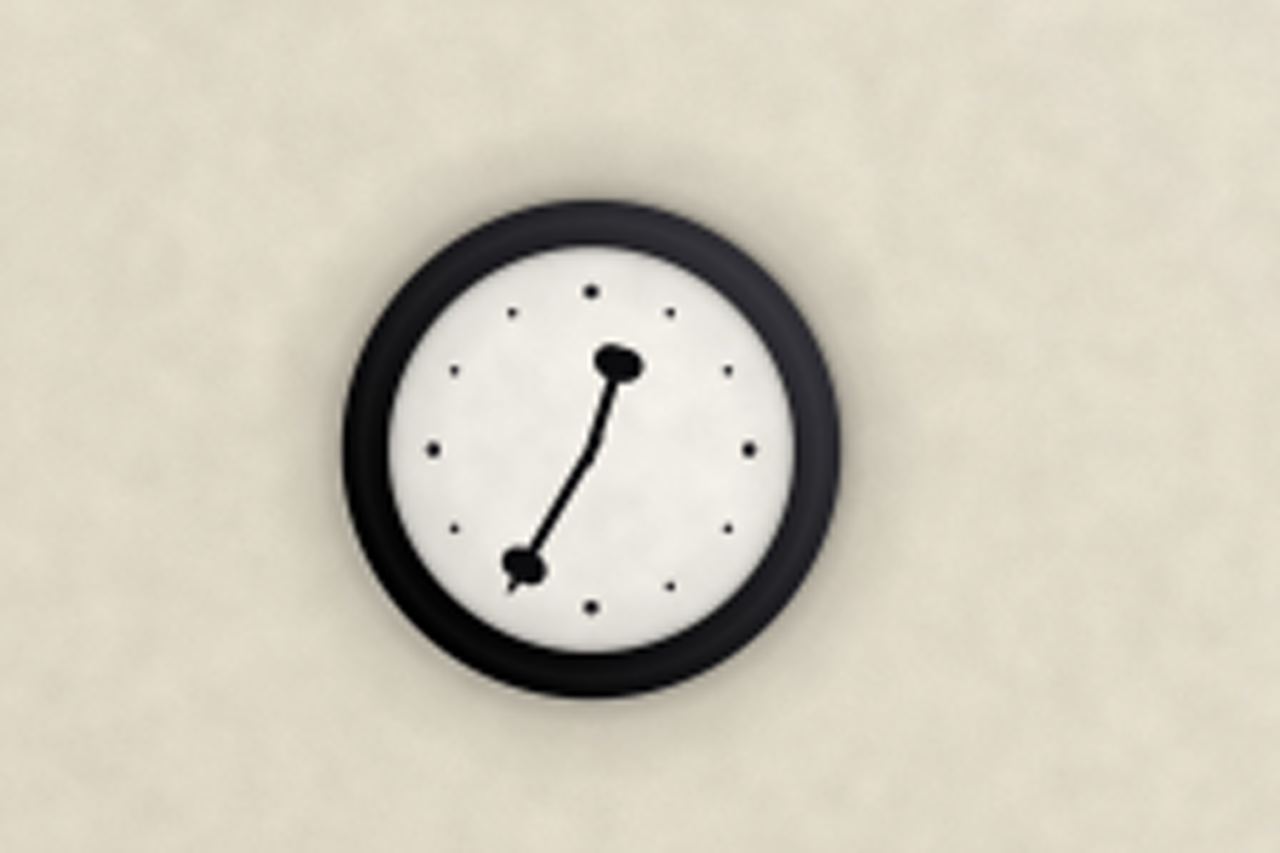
12:35
